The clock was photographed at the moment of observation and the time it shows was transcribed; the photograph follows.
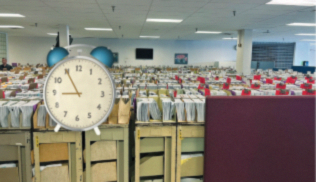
8:55
